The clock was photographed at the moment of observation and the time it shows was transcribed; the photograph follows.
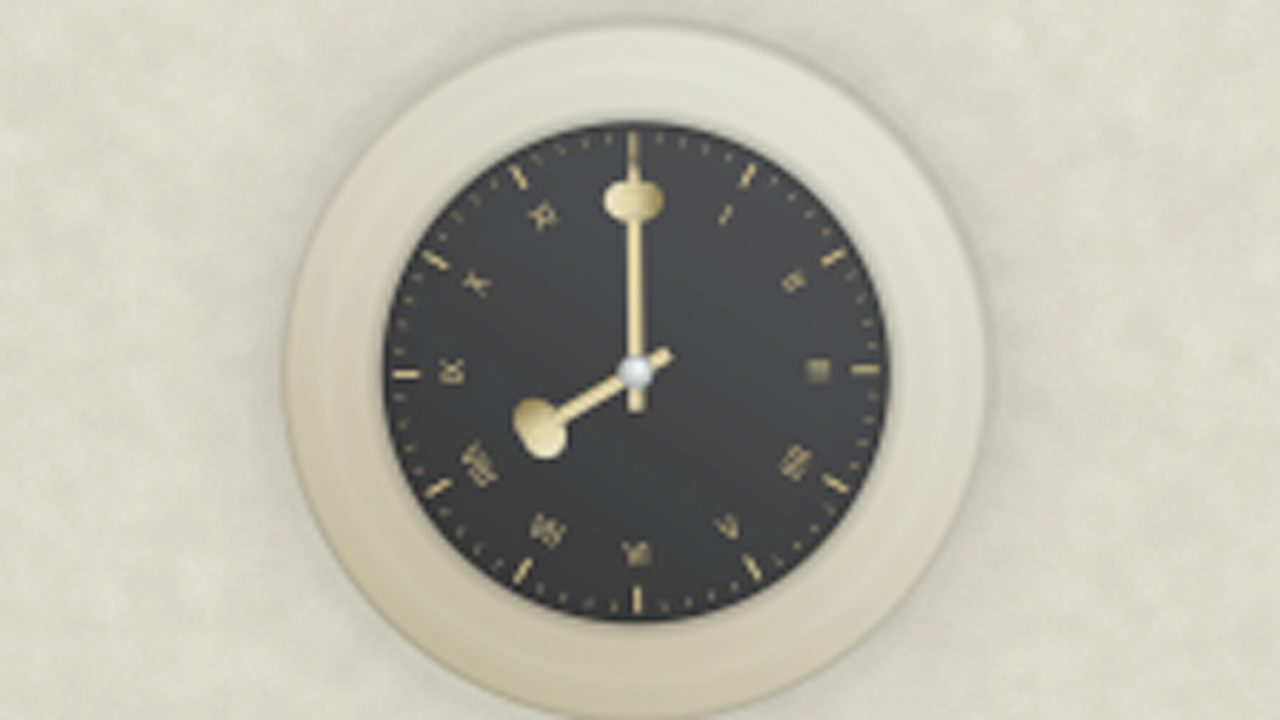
8:00
